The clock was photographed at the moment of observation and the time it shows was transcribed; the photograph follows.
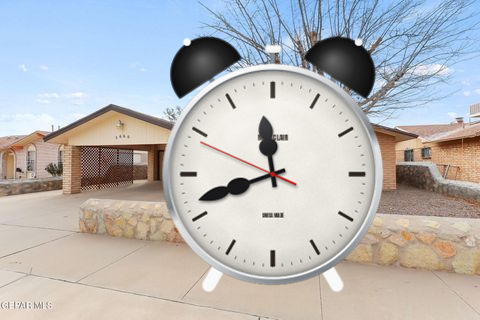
11:41:49
